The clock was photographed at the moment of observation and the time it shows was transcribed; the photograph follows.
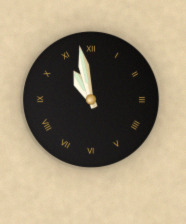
10:58
